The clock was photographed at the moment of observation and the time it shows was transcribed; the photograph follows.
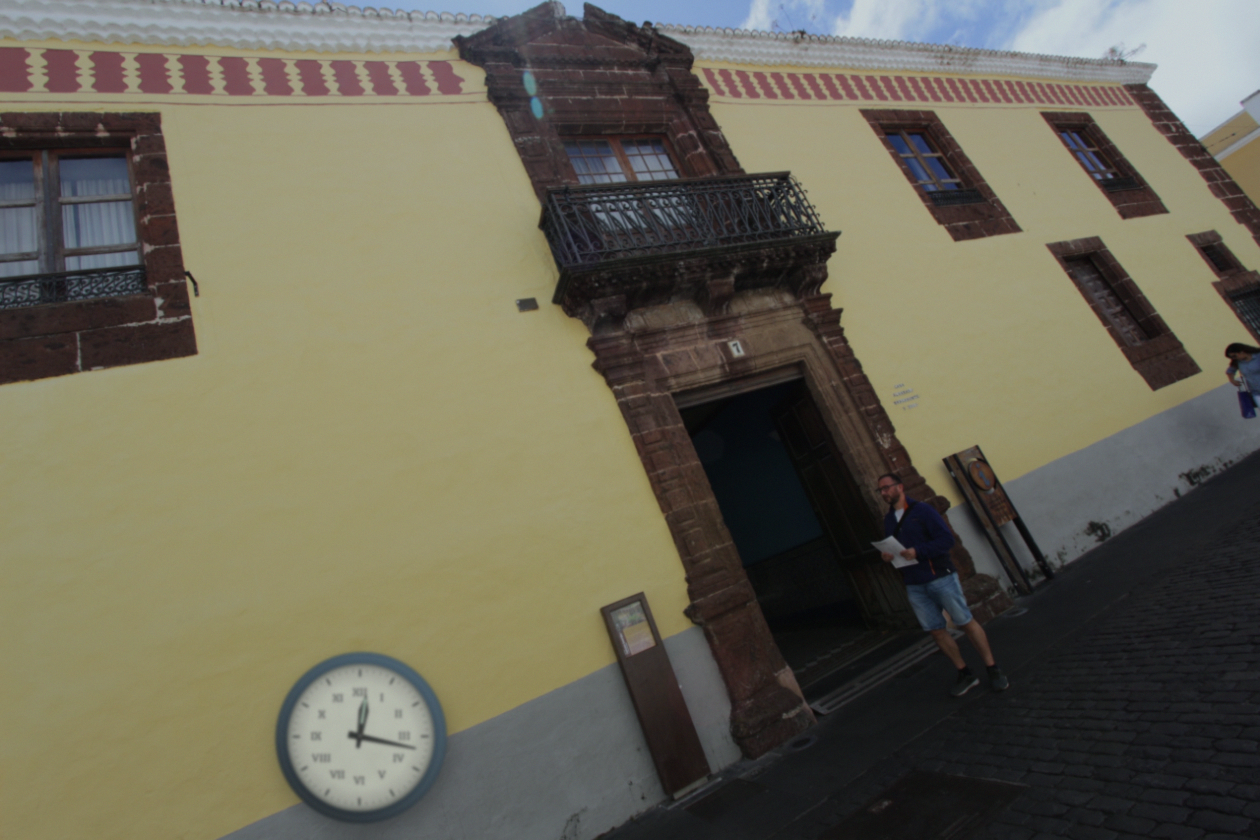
12:17
